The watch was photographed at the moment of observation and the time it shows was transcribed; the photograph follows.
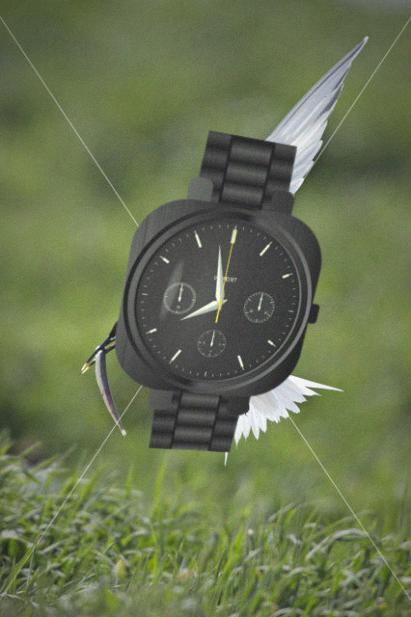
7:58
